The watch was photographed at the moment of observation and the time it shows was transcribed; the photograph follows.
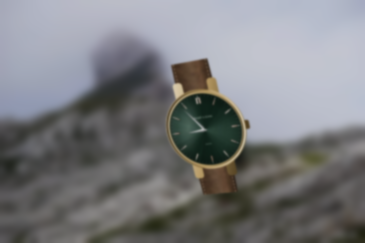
8:54
